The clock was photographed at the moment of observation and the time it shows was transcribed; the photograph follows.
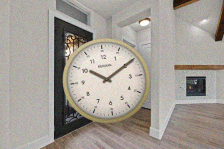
10:10
